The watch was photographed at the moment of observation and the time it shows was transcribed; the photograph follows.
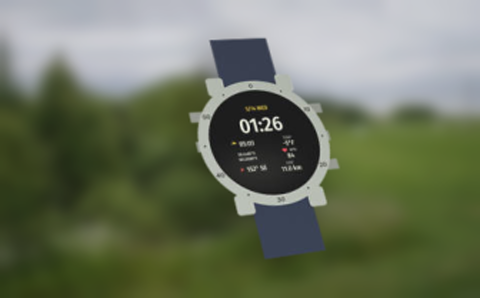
1:26
